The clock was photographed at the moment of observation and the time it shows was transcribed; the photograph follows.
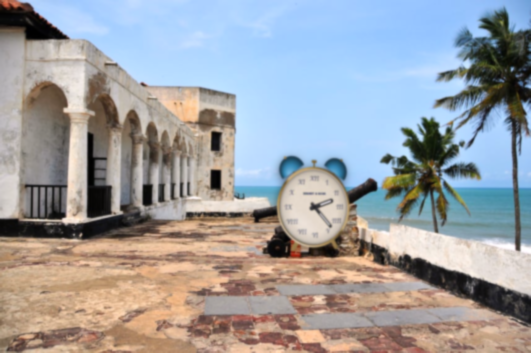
2:23
